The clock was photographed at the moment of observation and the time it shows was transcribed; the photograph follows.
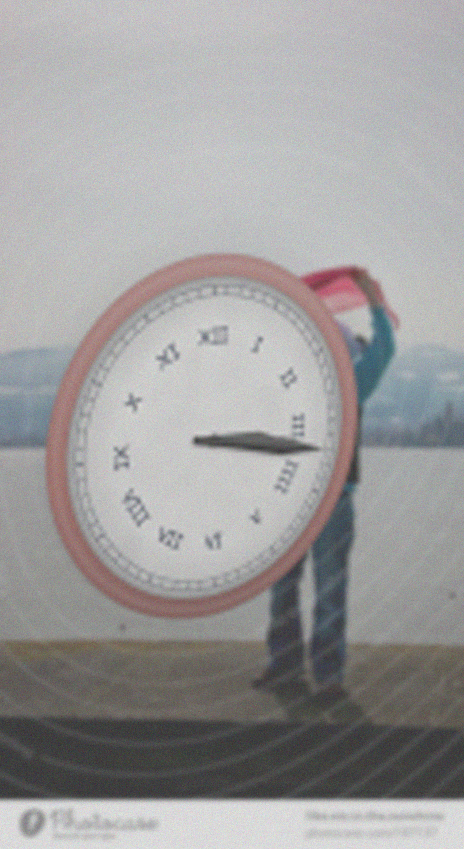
3:17
